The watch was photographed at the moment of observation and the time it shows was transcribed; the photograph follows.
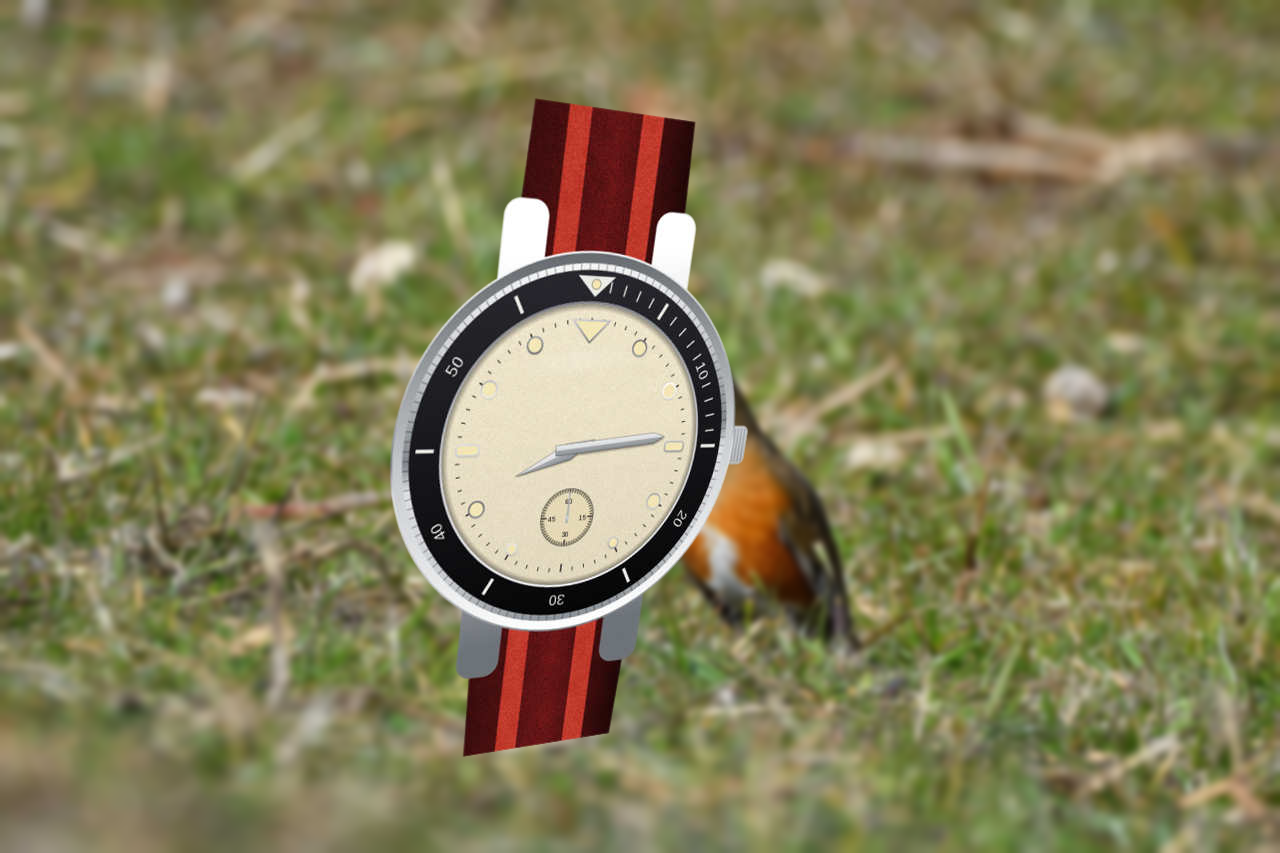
8:14
